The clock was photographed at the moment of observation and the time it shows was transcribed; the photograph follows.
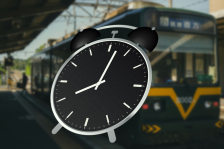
8:02
